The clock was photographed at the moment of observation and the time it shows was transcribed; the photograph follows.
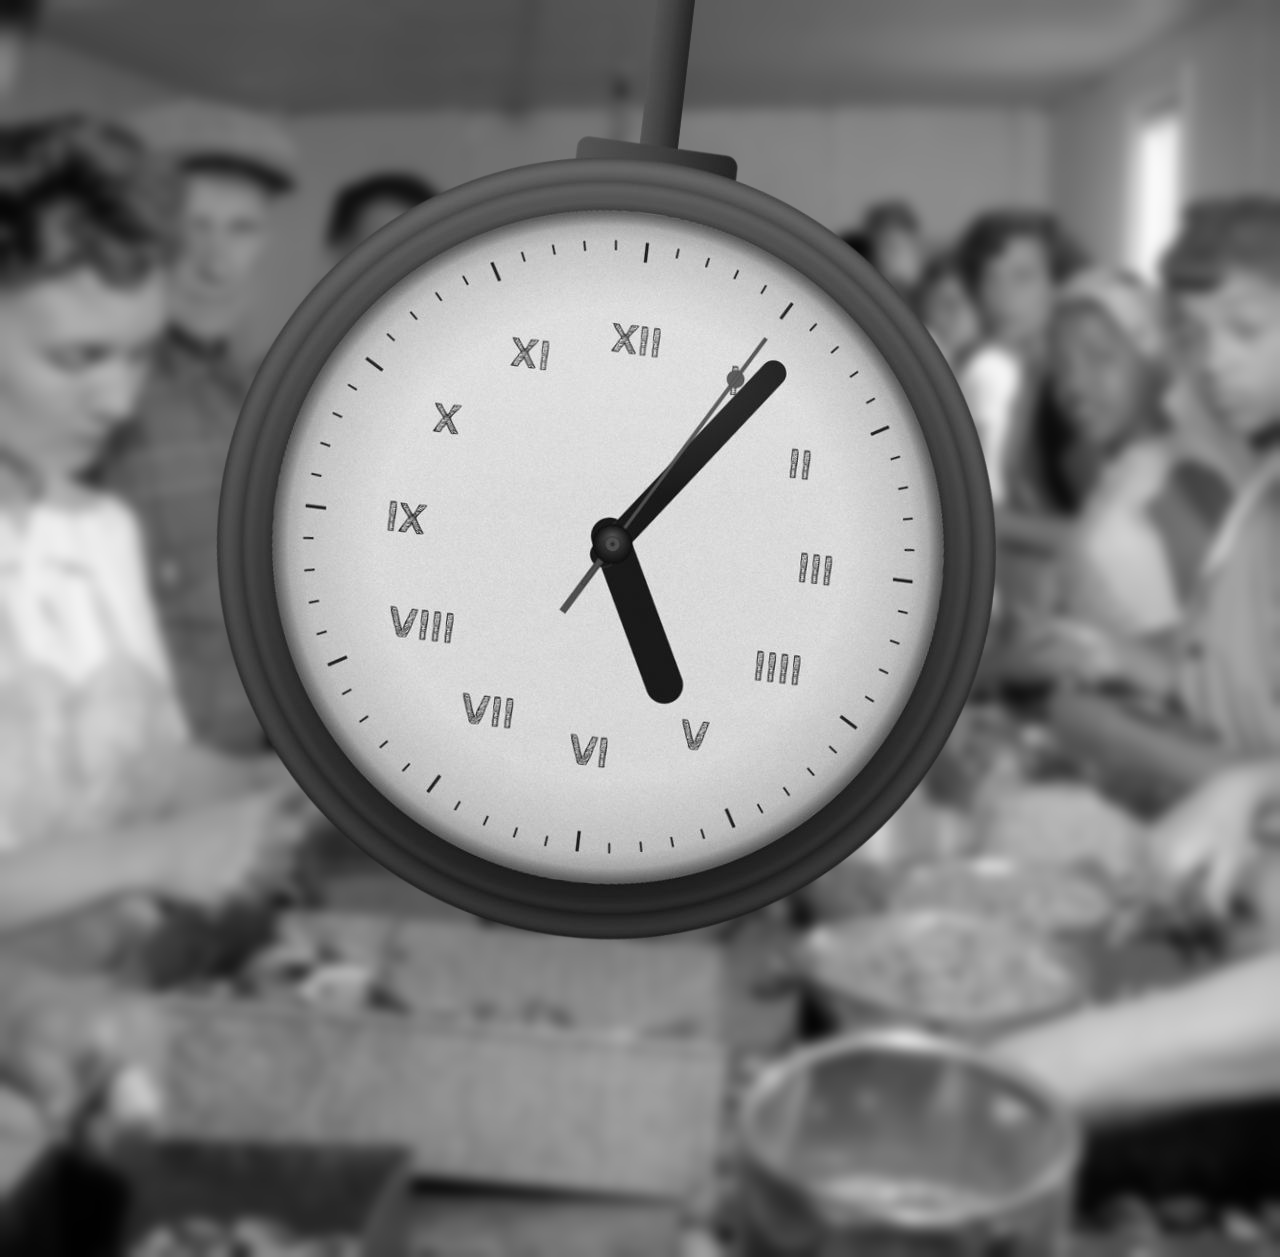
5:06:05
